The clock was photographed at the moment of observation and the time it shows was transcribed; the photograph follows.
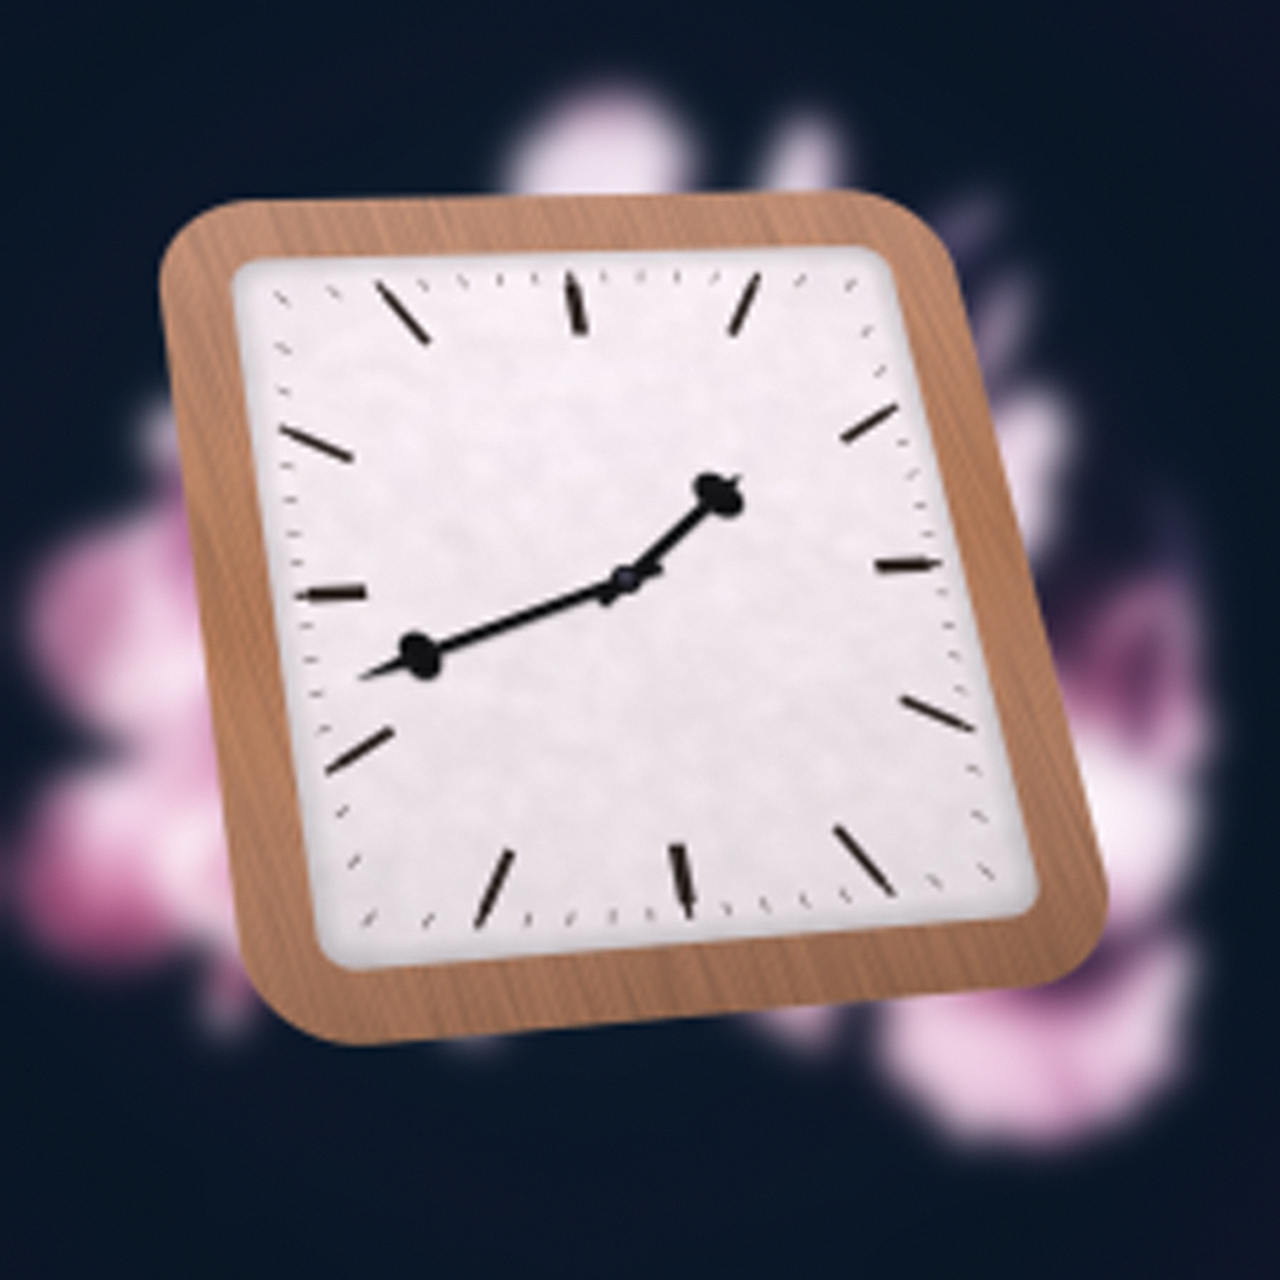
1:42
